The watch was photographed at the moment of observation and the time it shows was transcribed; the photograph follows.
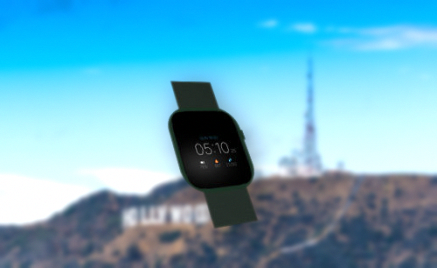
5:10
